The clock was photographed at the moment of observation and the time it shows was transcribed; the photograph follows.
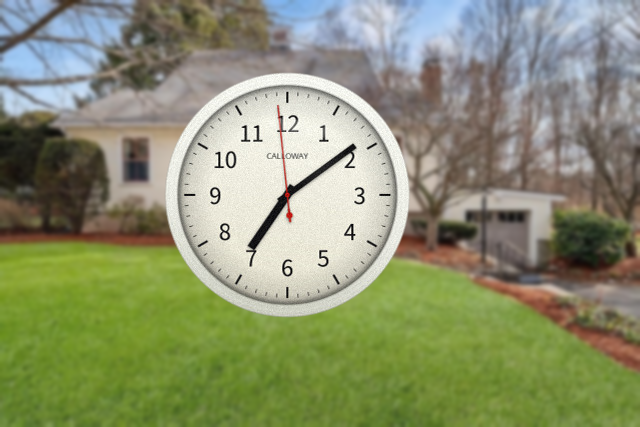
7:08:59
